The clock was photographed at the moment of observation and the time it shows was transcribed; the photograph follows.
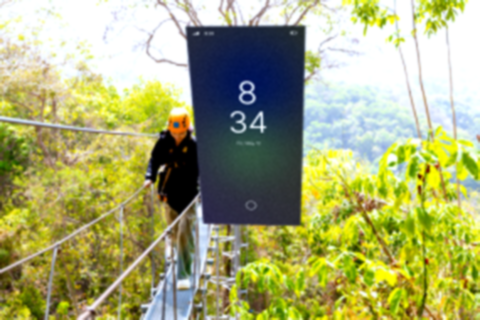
8:34
